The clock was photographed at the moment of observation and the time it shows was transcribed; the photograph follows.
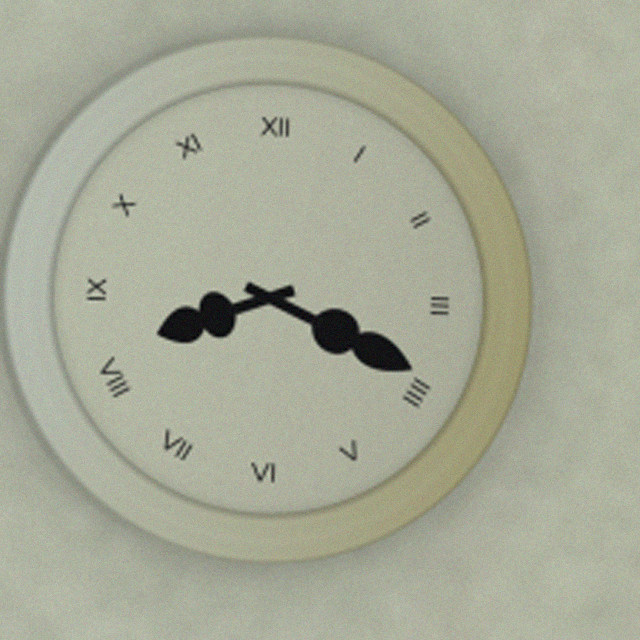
8:19
